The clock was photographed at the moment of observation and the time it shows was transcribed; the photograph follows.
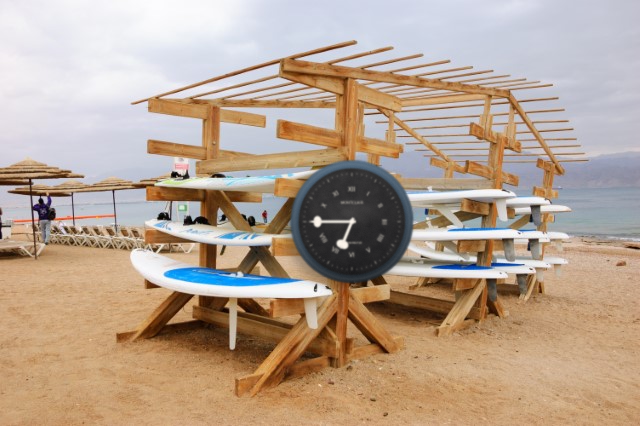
6:45
